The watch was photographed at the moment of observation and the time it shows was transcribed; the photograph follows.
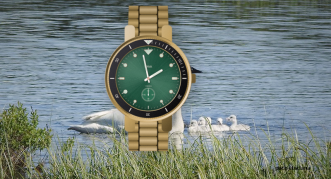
1:58
